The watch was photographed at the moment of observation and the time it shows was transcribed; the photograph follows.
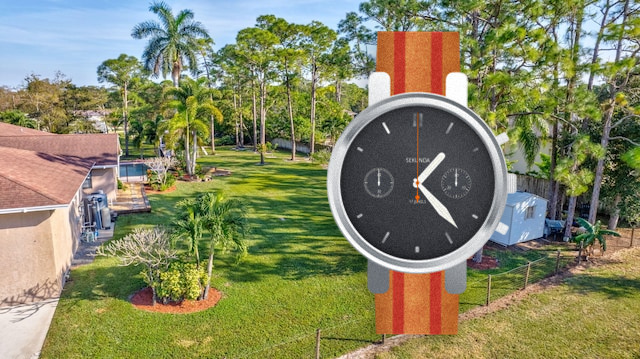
1:23
